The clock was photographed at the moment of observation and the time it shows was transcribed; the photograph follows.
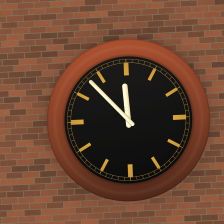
11:53
